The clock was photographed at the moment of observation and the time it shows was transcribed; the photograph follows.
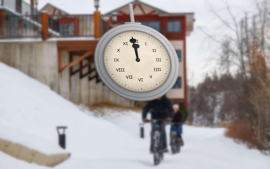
11:59
